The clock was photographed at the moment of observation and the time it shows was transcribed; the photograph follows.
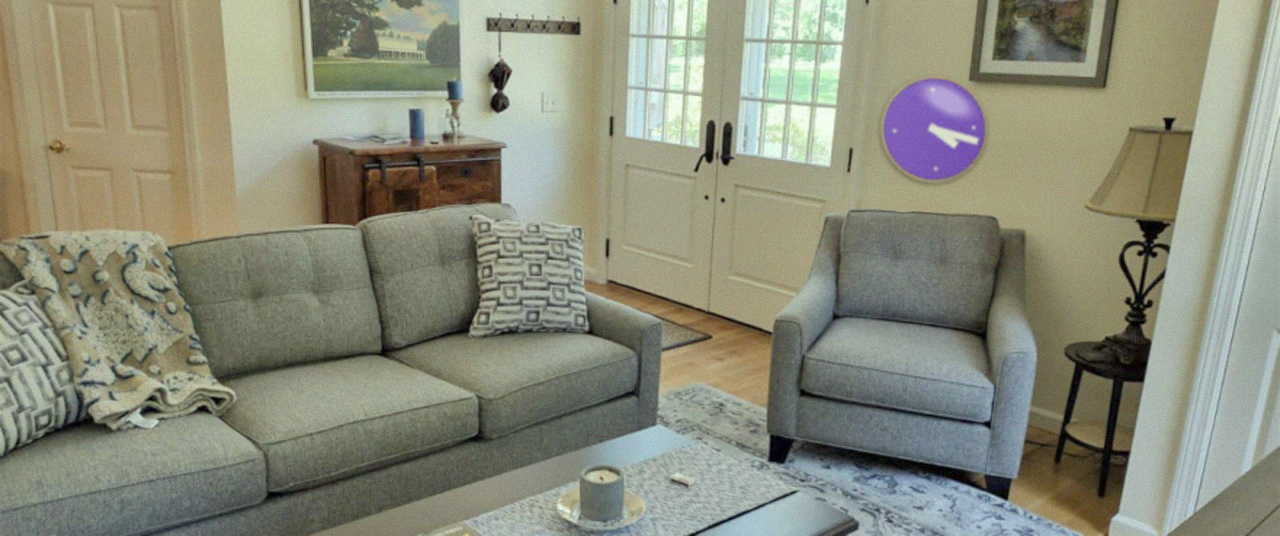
4:18
